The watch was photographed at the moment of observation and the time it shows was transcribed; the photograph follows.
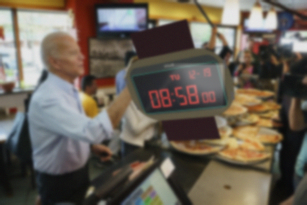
8:58
